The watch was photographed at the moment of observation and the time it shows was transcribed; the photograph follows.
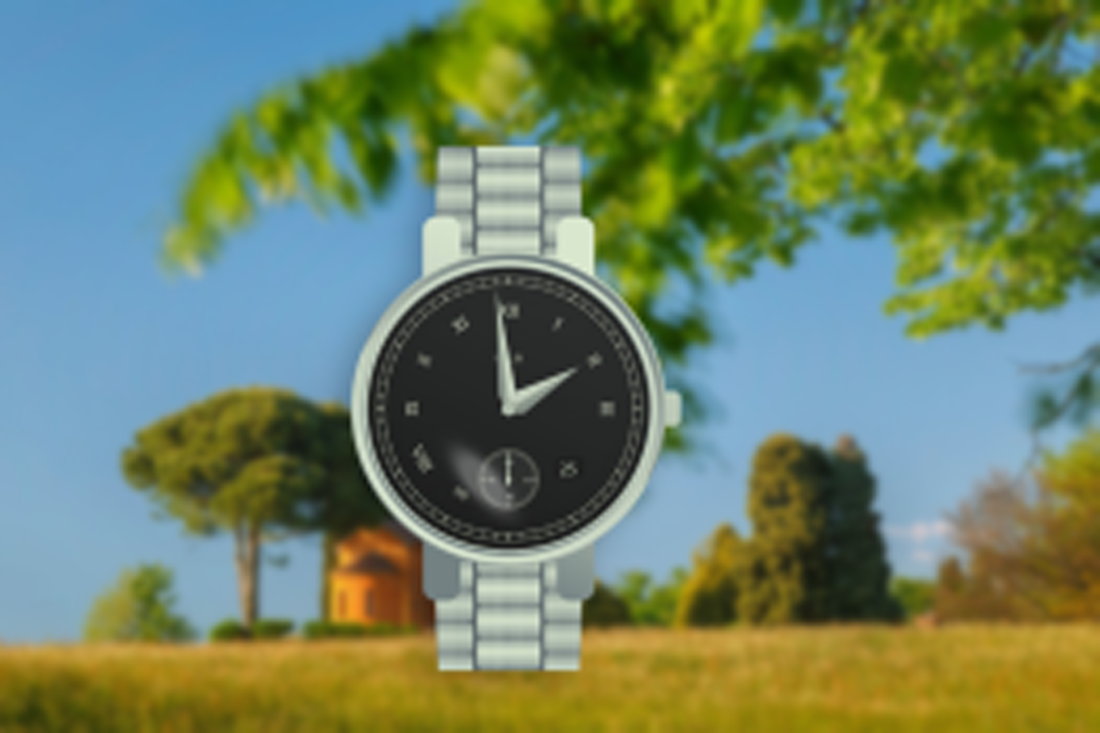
1:59
